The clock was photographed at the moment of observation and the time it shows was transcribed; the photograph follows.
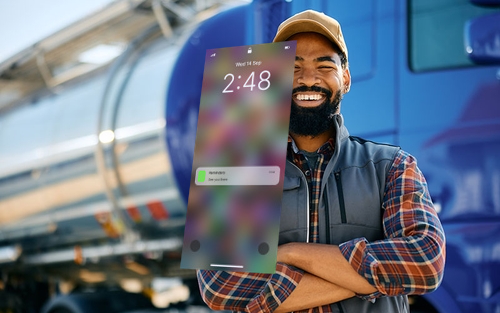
2:48
